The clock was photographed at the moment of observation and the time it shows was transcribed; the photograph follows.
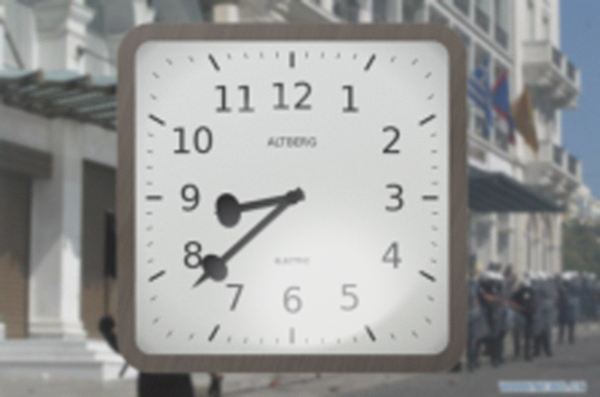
8:38
